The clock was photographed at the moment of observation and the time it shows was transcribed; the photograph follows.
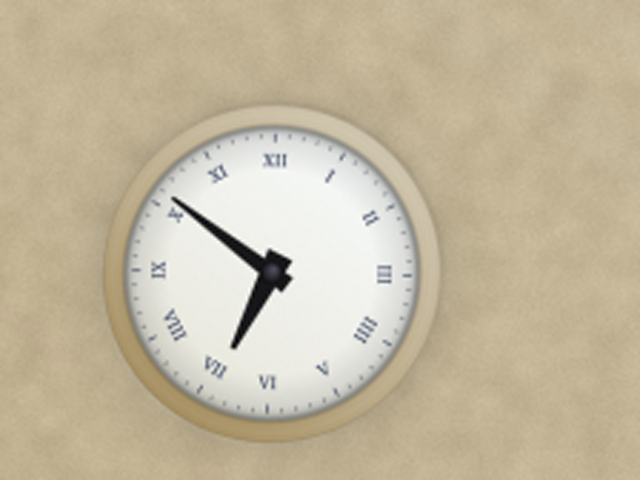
6:51
